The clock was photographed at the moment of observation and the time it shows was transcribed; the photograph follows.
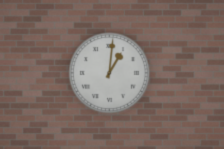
1:01
